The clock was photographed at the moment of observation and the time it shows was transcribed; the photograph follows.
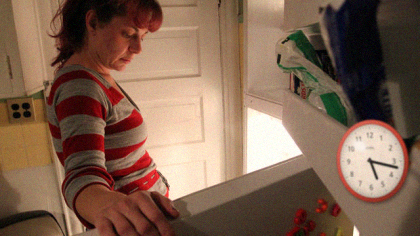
5:17
